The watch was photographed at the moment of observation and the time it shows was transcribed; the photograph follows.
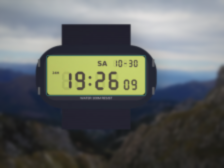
19:26:09
